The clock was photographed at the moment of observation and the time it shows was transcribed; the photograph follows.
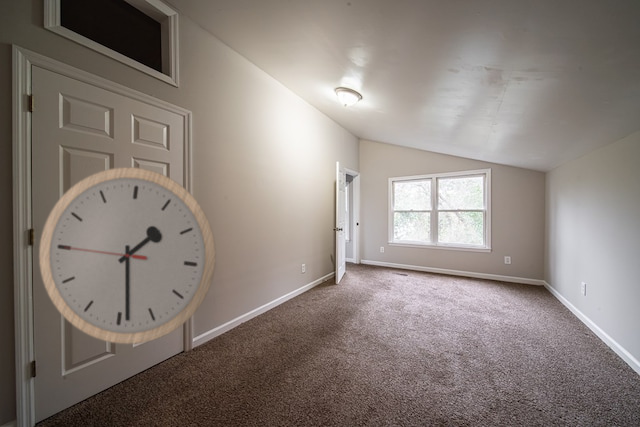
1:28:45
